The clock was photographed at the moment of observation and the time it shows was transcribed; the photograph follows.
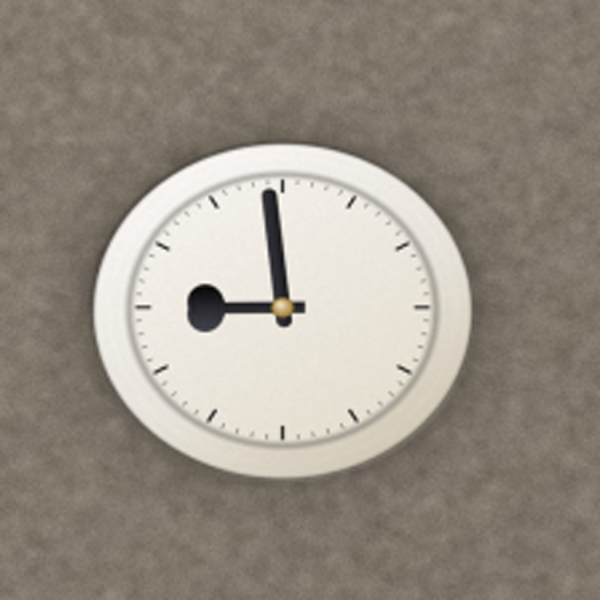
8:59
